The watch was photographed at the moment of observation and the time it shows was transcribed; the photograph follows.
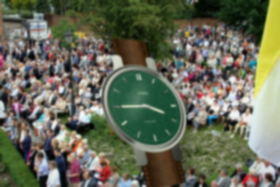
3:45
